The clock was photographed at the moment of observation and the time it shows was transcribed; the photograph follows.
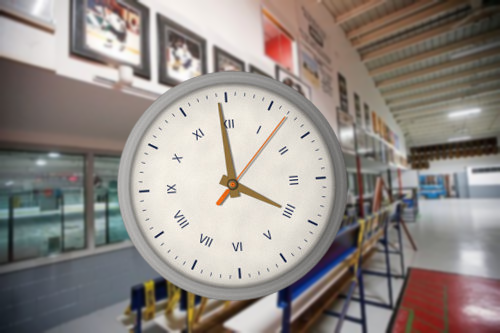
3:59:07
